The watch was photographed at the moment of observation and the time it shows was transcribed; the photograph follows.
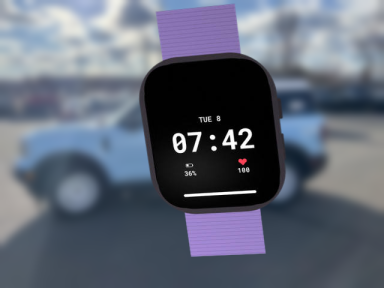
7:42
